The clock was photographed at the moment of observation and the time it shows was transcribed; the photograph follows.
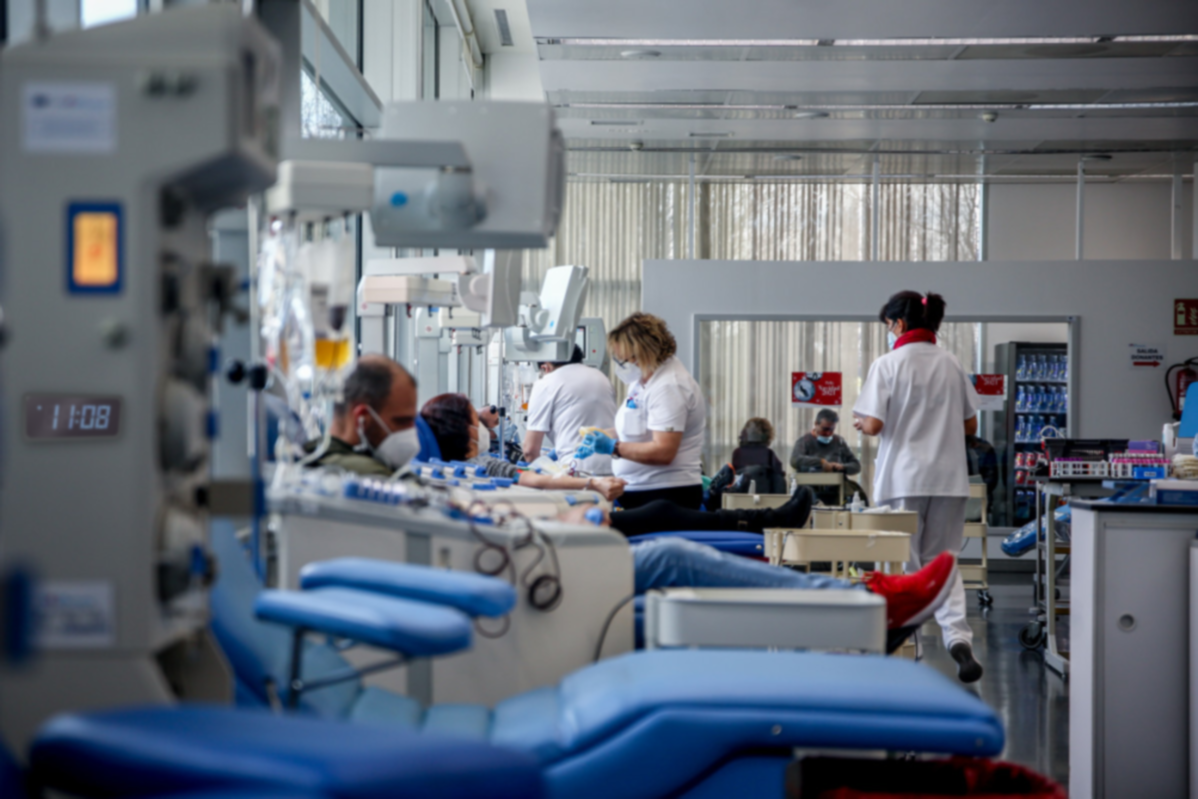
11:08
